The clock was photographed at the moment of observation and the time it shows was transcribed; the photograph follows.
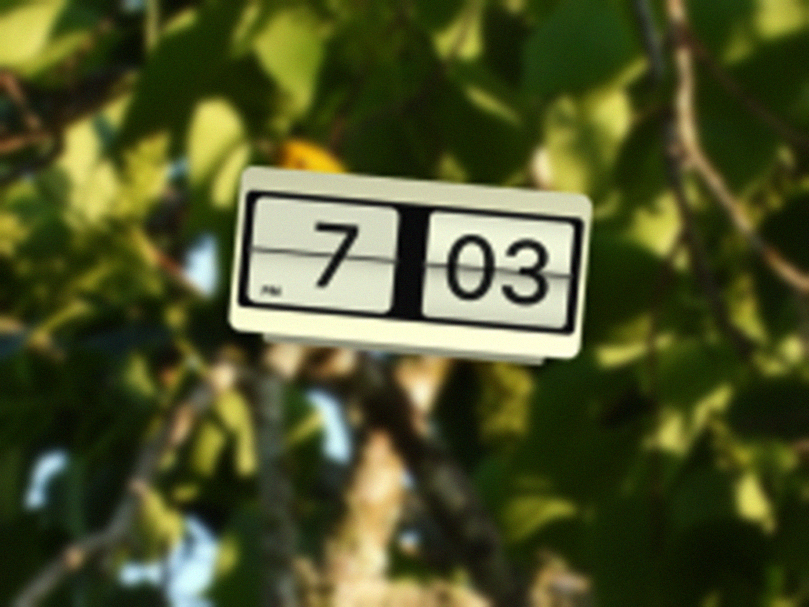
7:03
